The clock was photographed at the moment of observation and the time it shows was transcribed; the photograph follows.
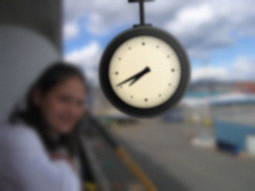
7:41
